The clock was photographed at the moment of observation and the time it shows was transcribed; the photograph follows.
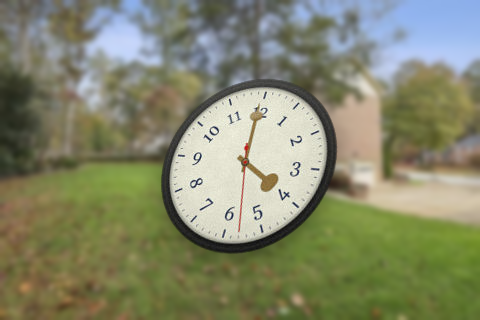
3:59:28
